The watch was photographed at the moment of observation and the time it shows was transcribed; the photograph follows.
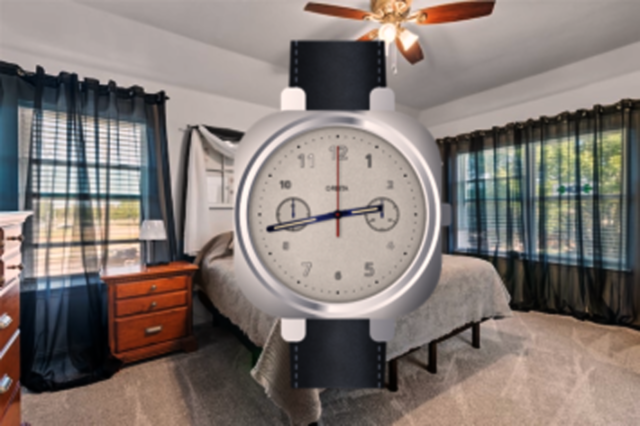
2:43
